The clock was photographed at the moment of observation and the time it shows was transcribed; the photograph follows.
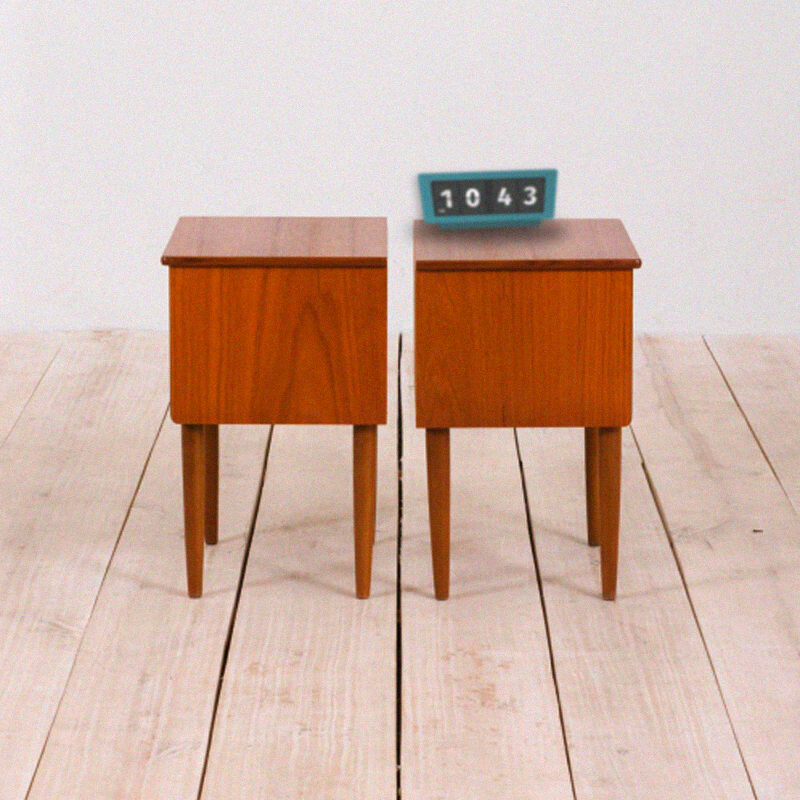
10:43
